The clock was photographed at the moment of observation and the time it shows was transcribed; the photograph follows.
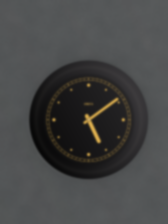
5:09
